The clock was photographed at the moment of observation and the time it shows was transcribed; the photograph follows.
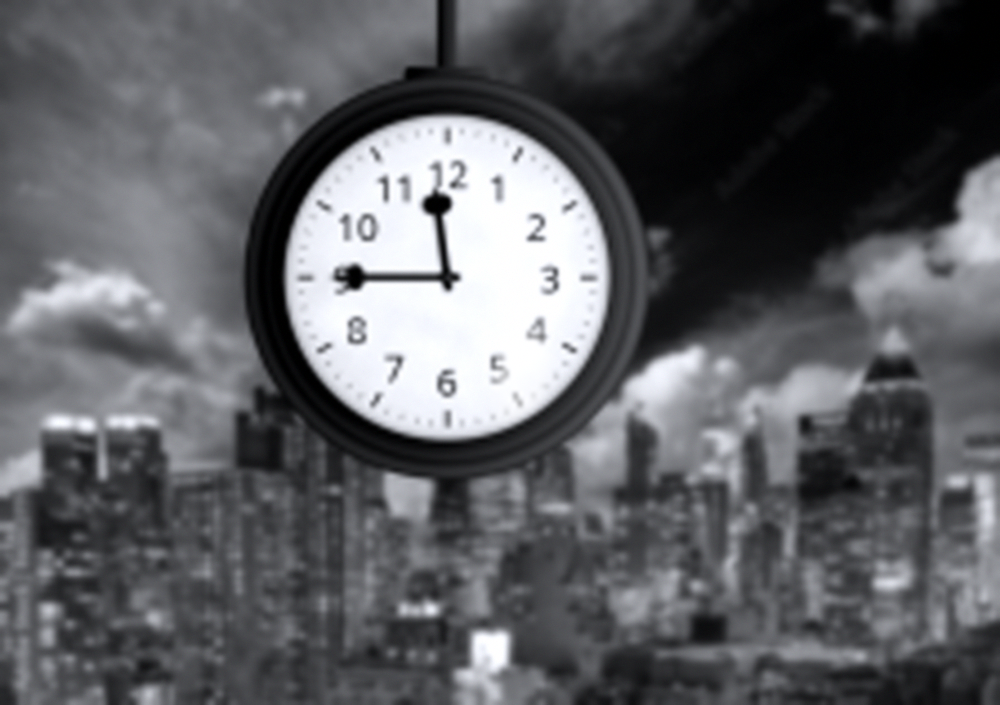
11:45
